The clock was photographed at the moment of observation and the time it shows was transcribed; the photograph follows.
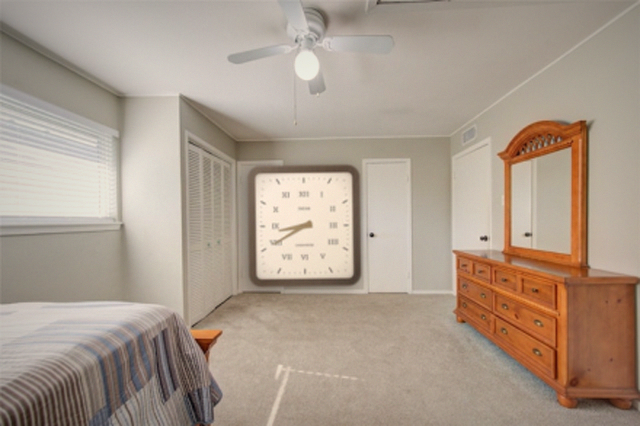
8:40
